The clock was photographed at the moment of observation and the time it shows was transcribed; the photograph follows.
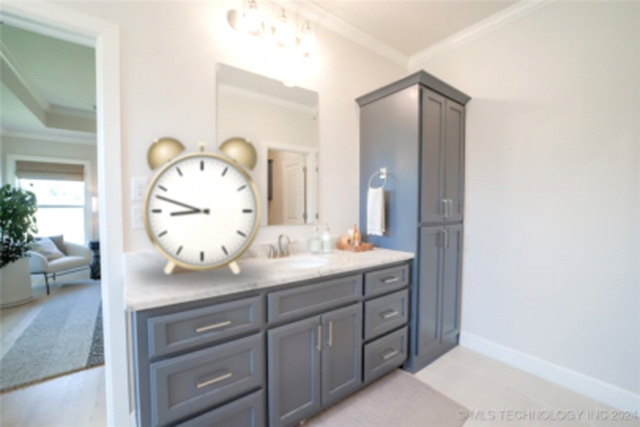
8:48
